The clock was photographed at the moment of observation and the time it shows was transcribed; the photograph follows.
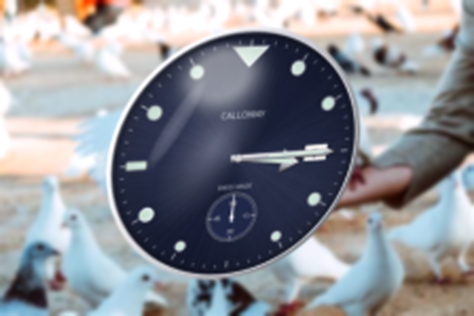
3:15
